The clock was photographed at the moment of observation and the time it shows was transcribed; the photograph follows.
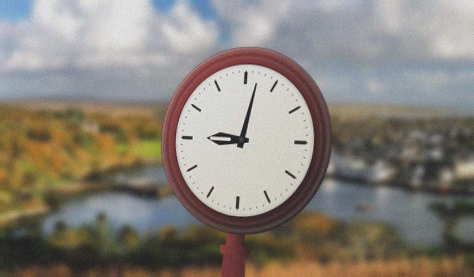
9:02
